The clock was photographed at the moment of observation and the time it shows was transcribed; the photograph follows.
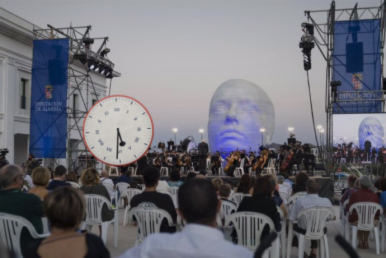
5:31
